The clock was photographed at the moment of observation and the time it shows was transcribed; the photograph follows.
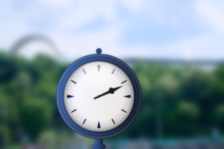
2:11
